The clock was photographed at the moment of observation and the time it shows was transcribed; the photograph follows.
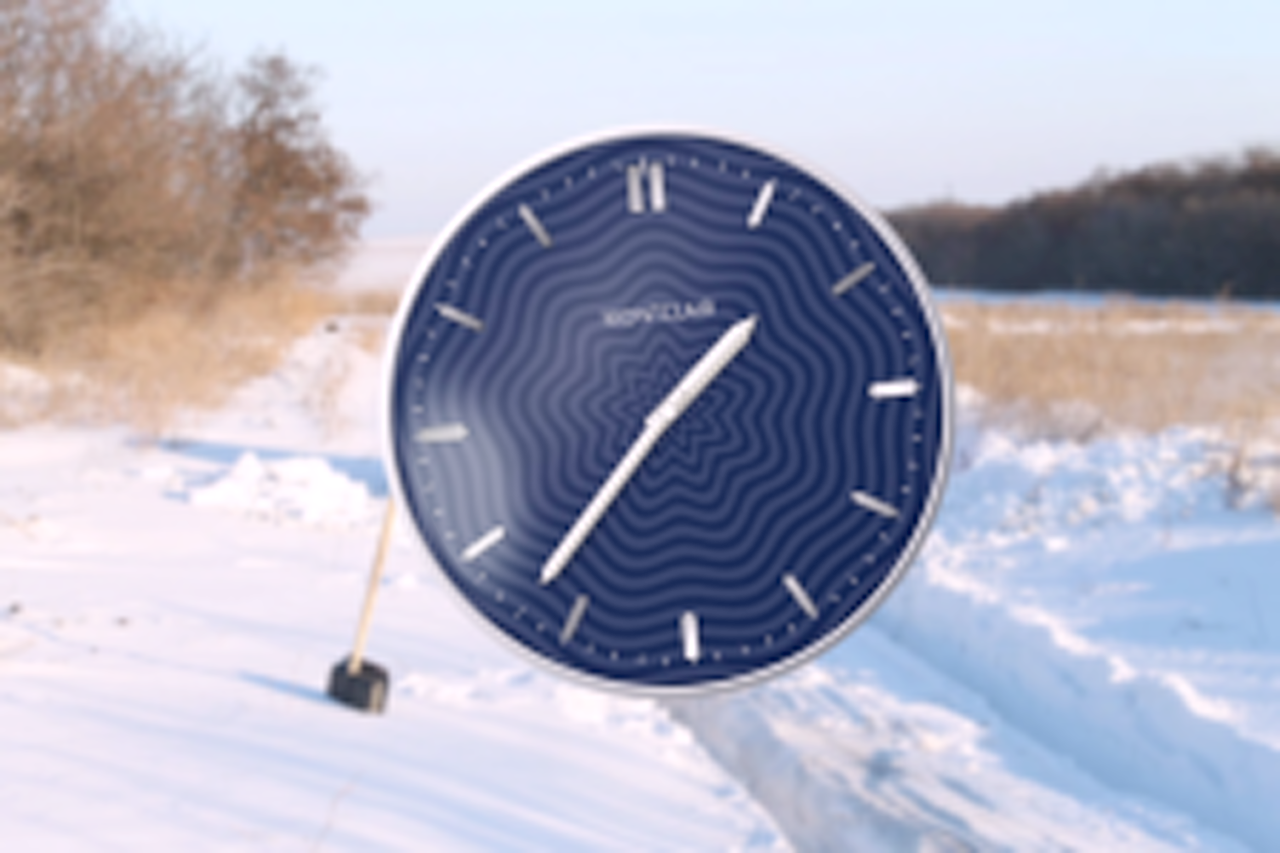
1:37
